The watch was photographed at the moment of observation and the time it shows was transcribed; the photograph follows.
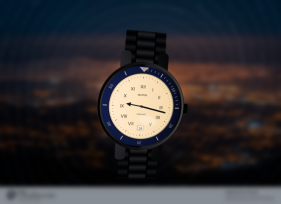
9:17
